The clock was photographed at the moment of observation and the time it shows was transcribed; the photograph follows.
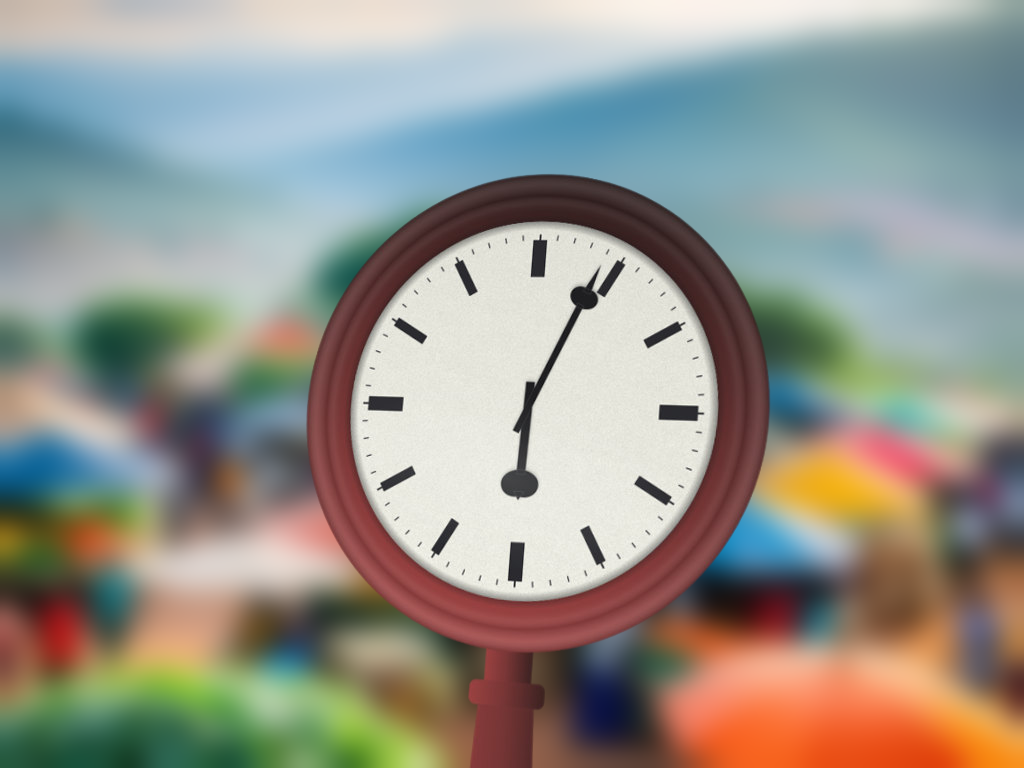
6:04
